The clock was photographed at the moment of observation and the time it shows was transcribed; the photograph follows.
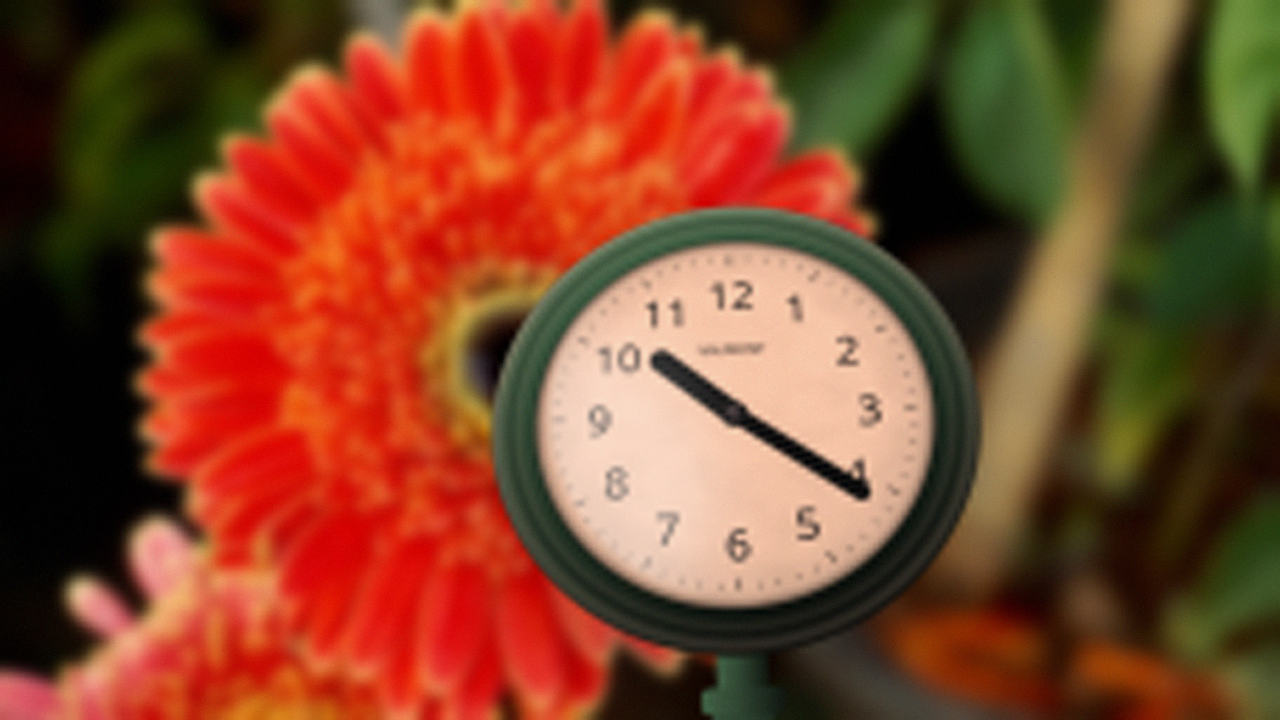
10:21
